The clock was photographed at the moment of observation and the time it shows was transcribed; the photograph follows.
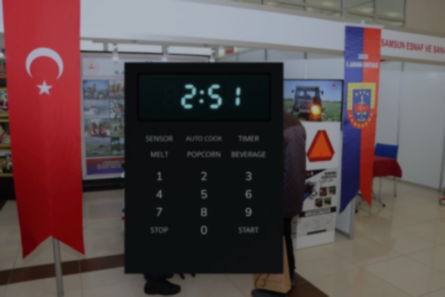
2:51
